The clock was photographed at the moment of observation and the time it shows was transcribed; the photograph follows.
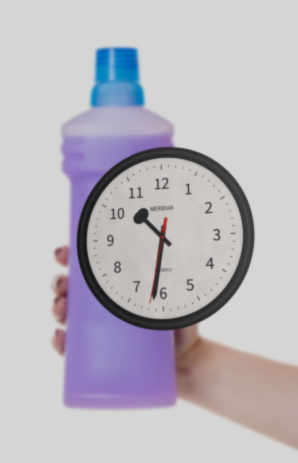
10:31:32
